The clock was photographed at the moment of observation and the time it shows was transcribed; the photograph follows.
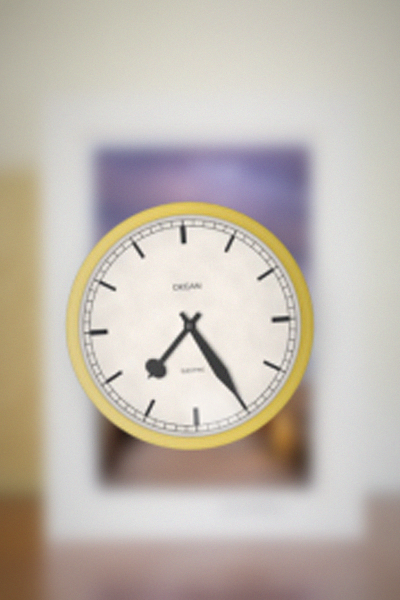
7:25
